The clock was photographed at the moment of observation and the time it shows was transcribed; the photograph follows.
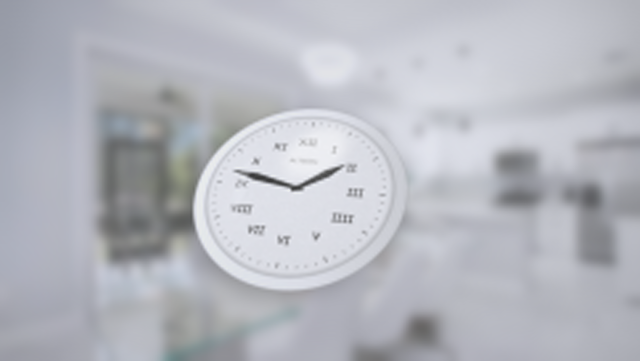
1:47
